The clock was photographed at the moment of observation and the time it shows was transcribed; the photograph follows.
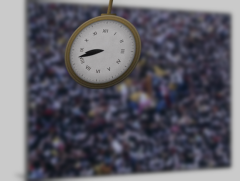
8:42
